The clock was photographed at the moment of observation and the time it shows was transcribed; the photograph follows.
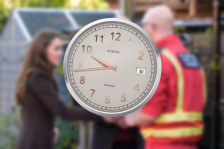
9:43
